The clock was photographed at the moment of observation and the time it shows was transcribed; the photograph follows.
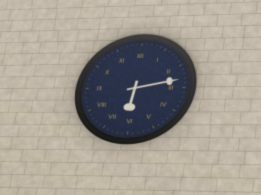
6:13
